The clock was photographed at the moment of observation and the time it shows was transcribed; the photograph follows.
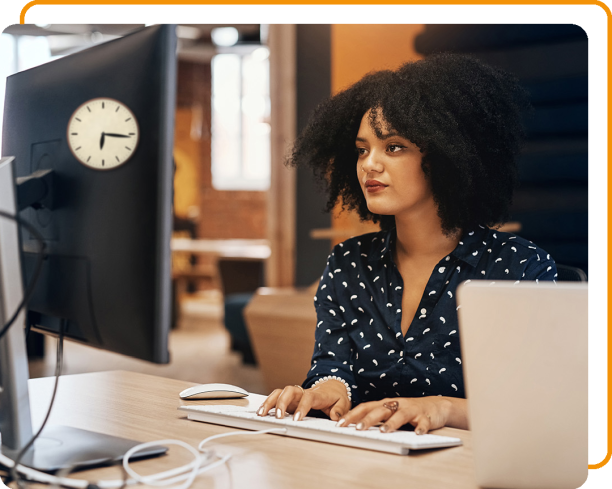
6:16
